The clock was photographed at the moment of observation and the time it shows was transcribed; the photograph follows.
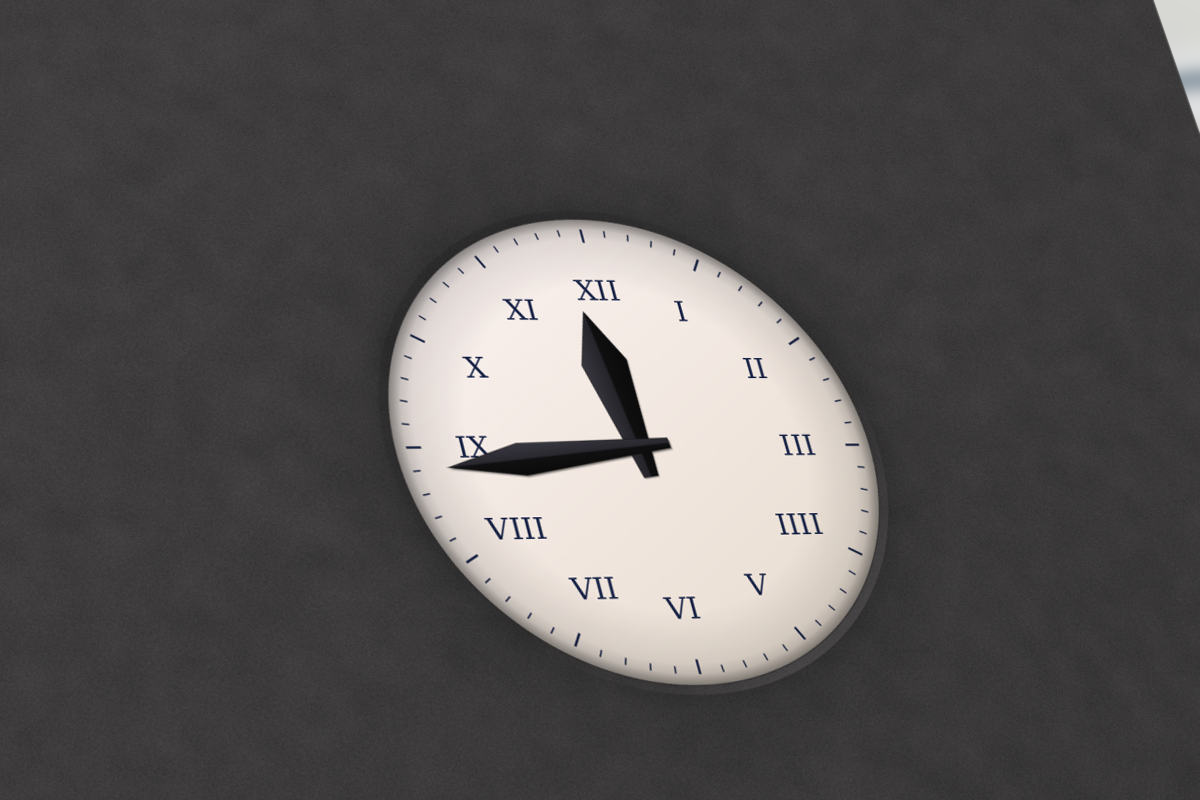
11:44
